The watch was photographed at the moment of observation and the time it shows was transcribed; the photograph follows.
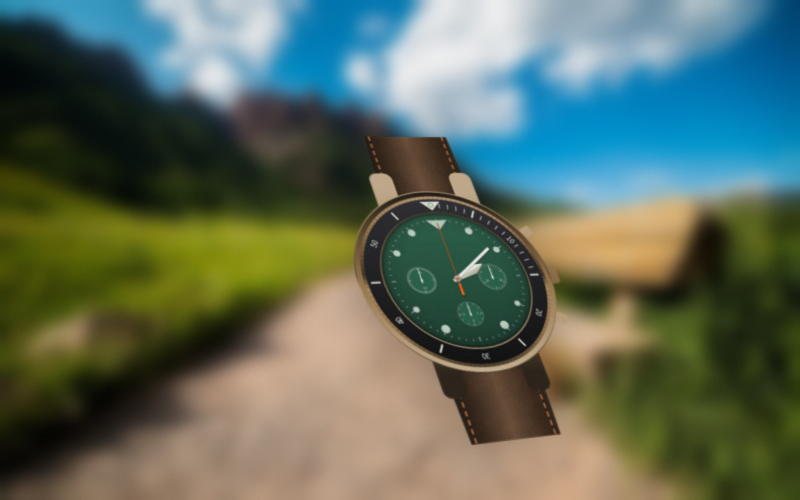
2:09
